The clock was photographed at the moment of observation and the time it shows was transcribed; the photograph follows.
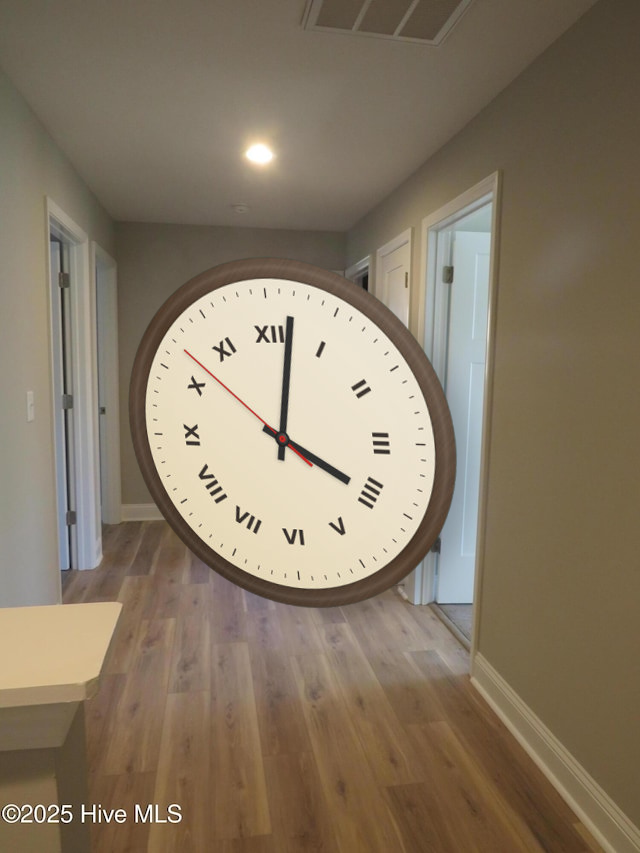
4:01:52
